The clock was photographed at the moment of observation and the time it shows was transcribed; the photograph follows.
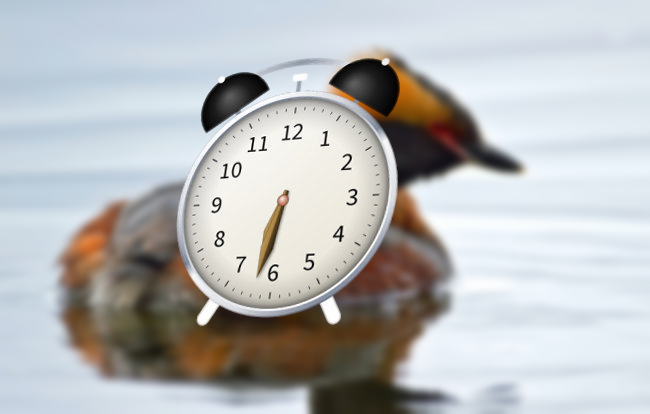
6:32
